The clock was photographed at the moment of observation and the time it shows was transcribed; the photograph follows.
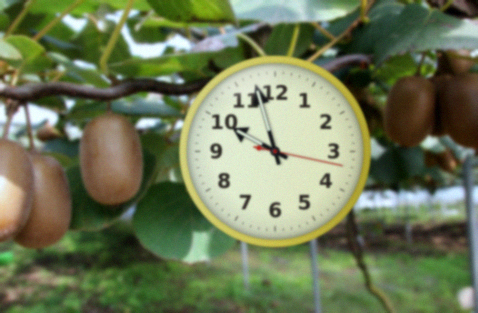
9:57:17
